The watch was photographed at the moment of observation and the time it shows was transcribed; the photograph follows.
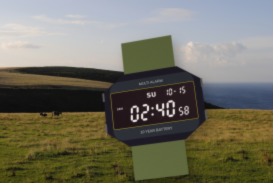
2:40
